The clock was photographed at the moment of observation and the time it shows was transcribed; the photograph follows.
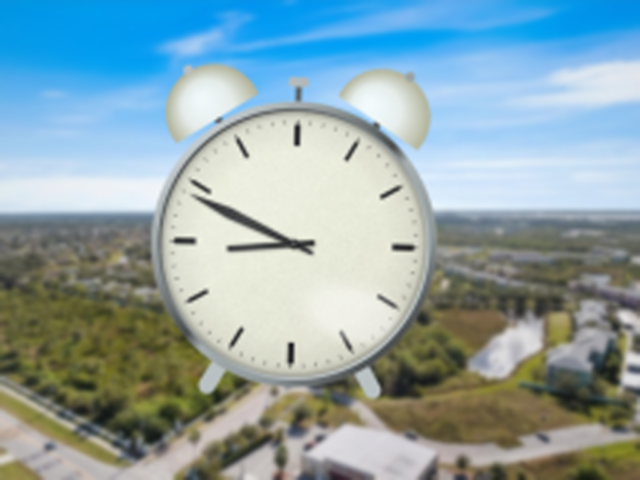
8:49
